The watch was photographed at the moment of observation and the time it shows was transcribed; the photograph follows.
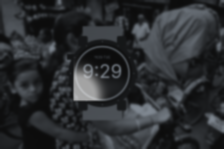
9:29
